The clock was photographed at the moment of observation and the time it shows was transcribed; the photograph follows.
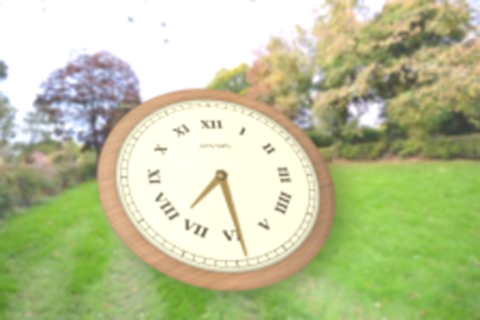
7:29
